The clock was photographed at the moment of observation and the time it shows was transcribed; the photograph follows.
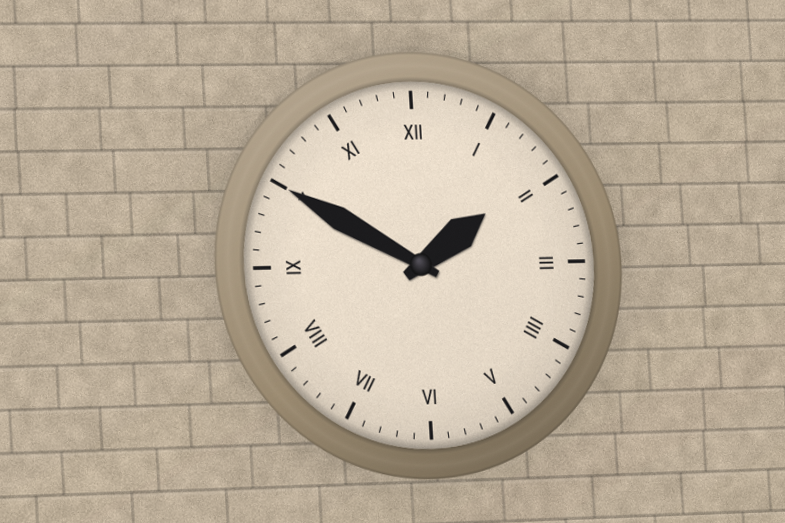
1:50
